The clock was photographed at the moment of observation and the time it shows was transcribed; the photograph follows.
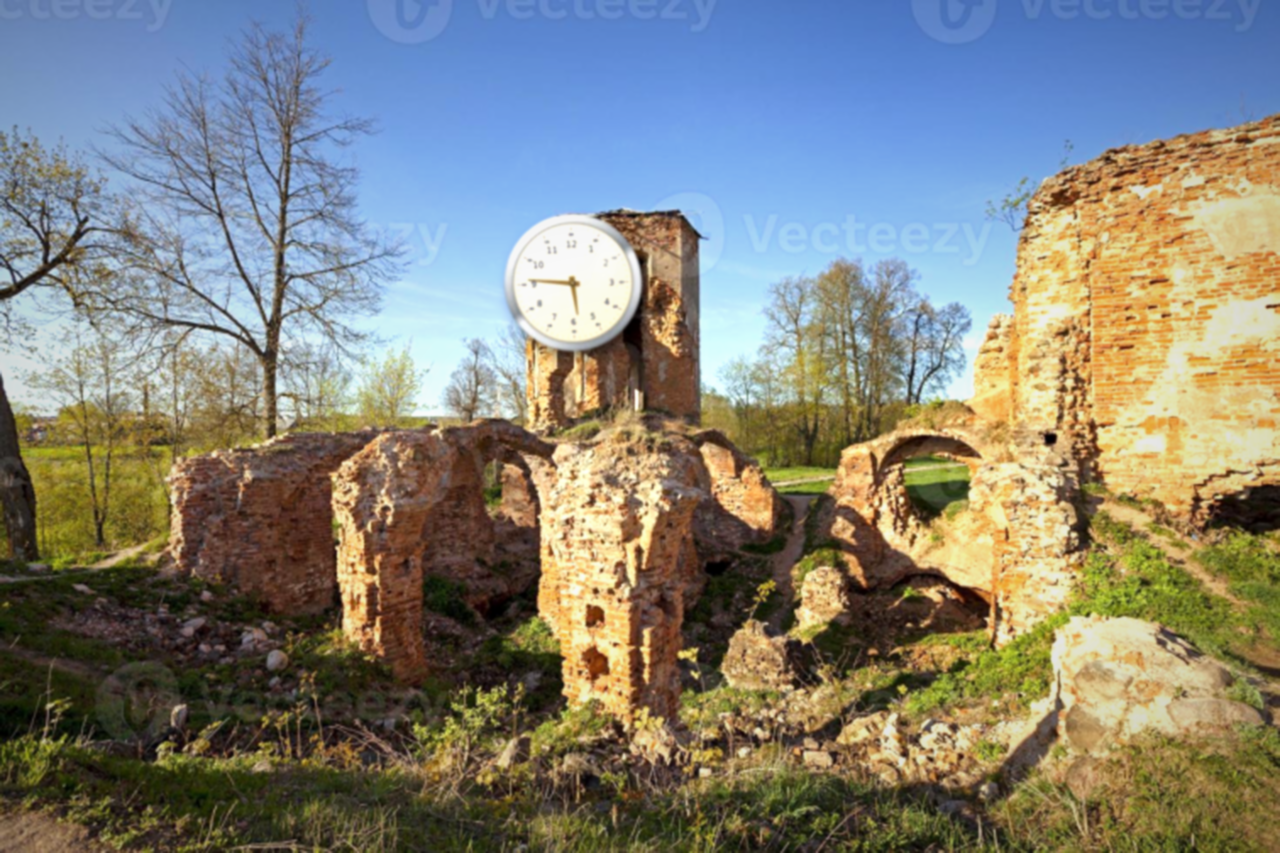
5:46
